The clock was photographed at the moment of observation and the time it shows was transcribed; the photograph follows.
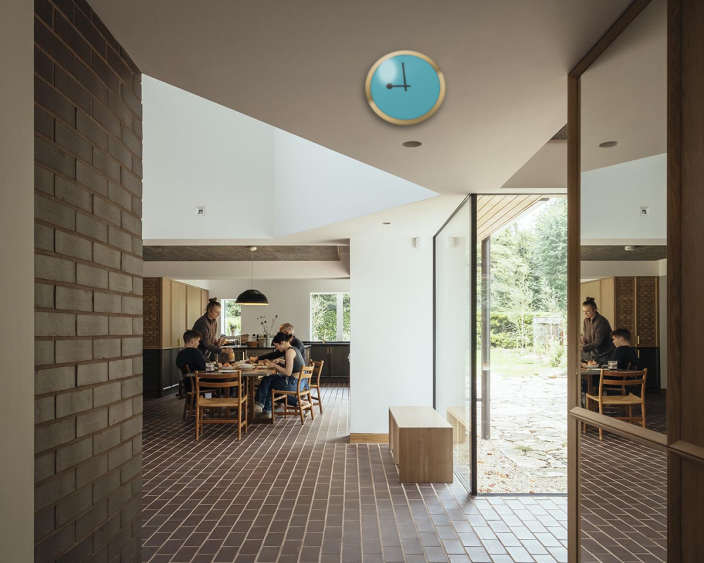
8:59
